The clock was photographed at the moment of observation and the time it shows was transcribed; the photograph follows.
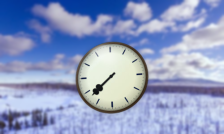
7:38
